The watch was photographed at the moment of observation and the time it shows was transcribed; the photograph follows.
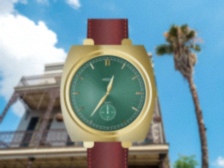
12:36
